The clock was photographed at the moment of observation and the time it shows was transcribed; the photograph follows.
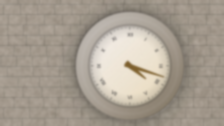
4:18
